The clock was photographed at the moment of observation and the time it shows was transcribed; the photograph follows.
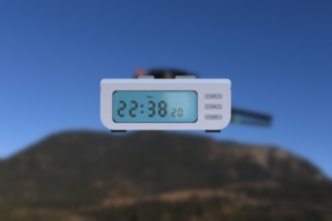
22:38:20
